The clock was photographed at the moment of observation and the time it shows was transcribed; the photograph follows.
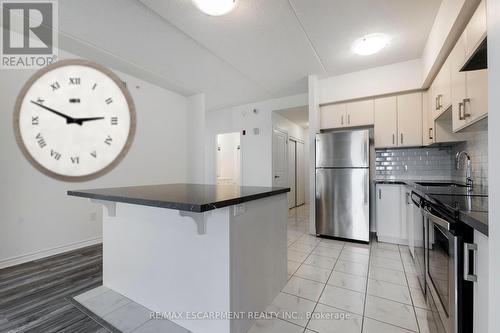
2:49
